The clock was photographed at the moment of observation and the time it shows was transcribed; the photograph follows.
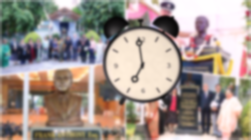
6:59
